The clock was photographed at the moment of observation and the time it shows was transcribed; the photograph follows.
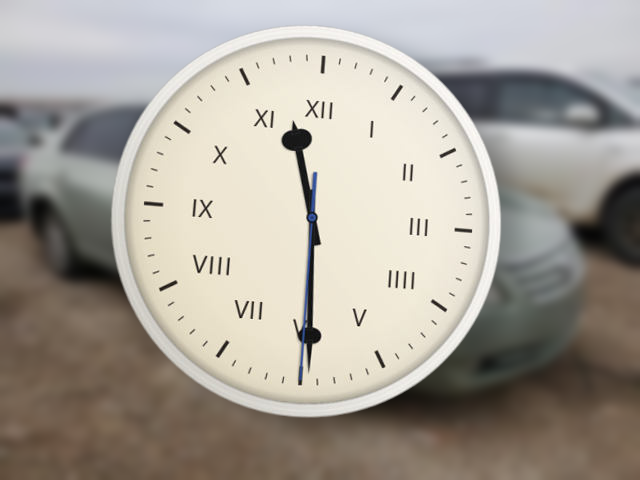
11:29:30
